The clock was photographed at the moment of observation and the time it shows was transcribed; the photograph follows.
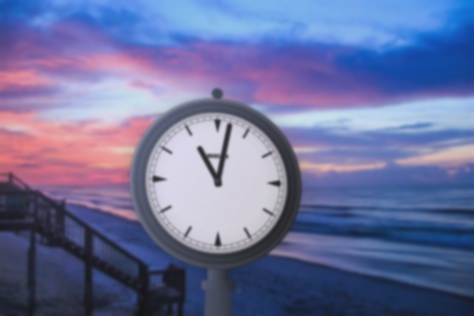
11:02
